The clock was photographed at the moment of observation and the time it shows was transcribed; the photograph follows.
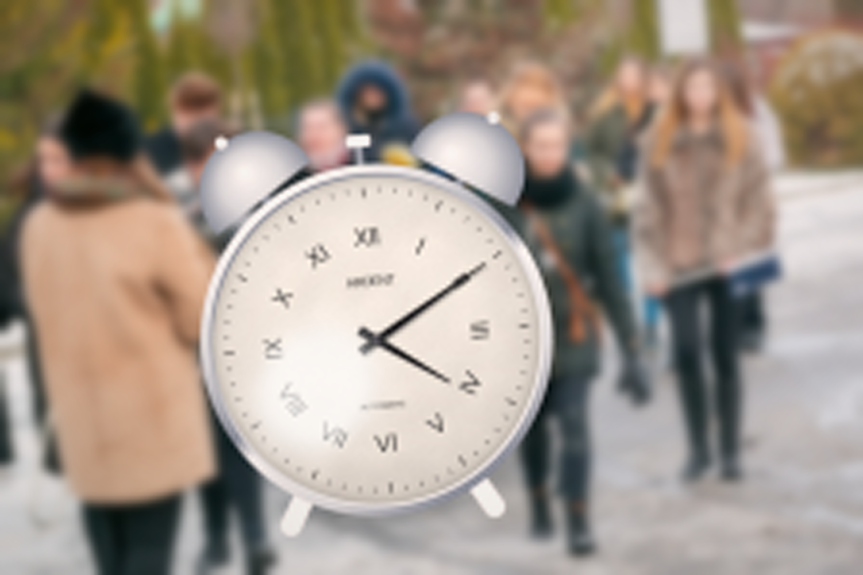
4:10
